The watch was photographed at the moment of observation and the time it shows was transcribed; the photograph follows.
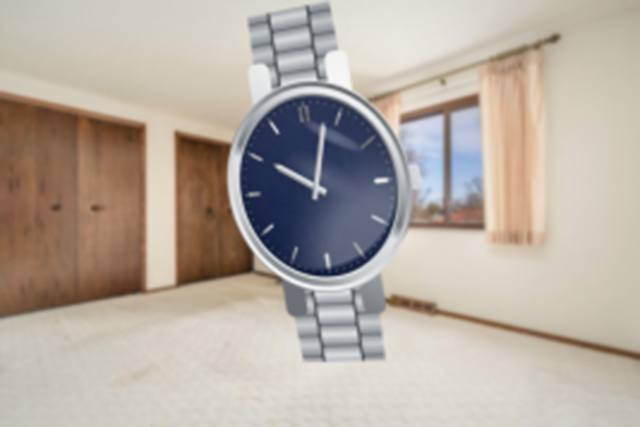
10:03
